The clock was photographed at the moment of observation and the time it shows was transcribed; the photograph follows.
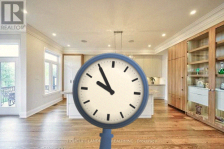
9:55
